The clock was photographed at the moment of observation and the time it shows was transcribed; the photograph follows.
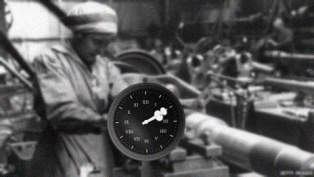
2:10
